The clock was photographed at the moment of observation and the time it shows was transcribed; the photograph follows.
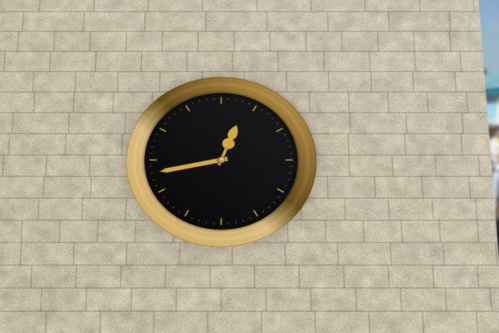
12:43
